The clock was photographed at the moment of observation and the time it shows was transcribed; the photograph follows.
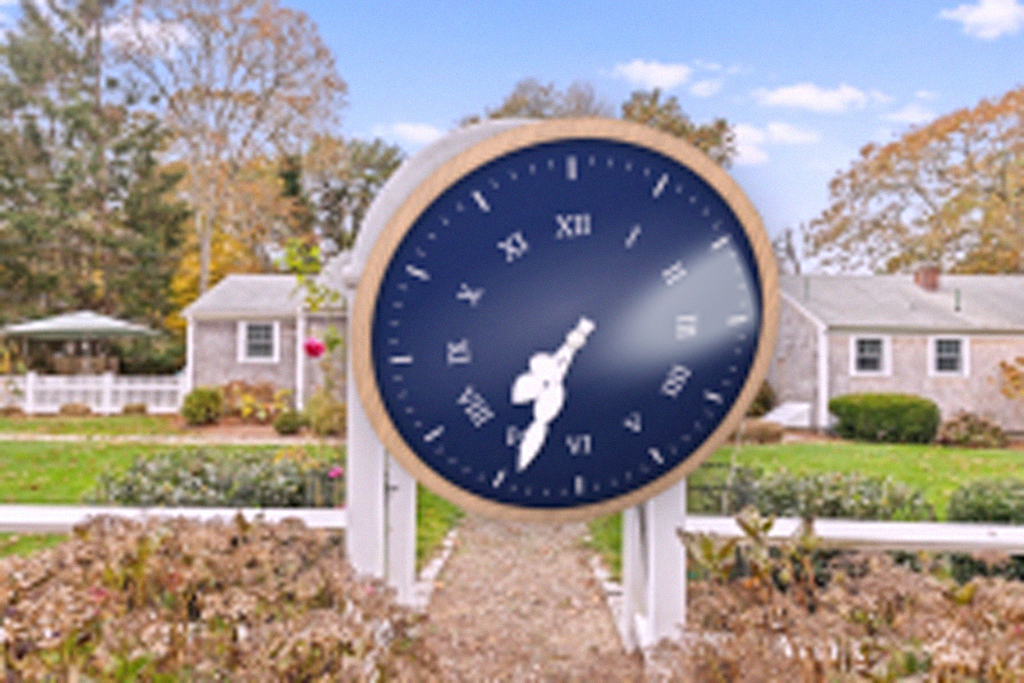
7:34
